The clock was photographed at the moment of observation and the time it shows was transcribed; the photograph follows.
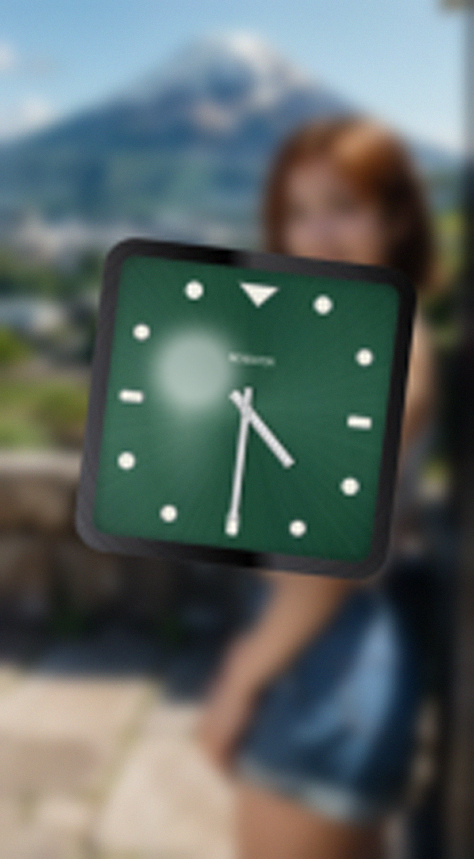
4:30
